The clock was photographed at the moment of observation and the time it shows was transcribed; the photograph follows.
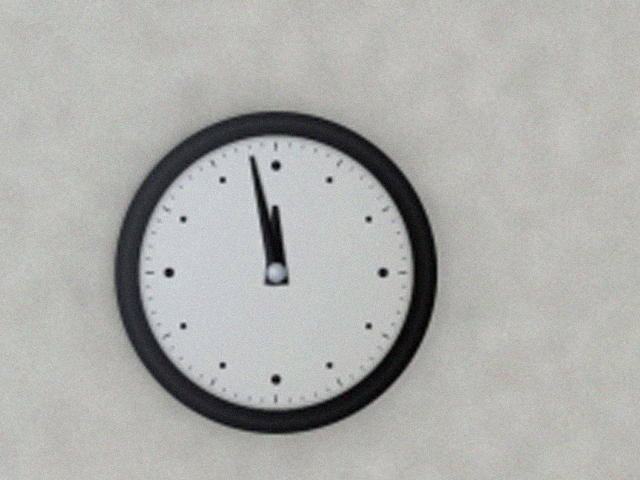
11:58
